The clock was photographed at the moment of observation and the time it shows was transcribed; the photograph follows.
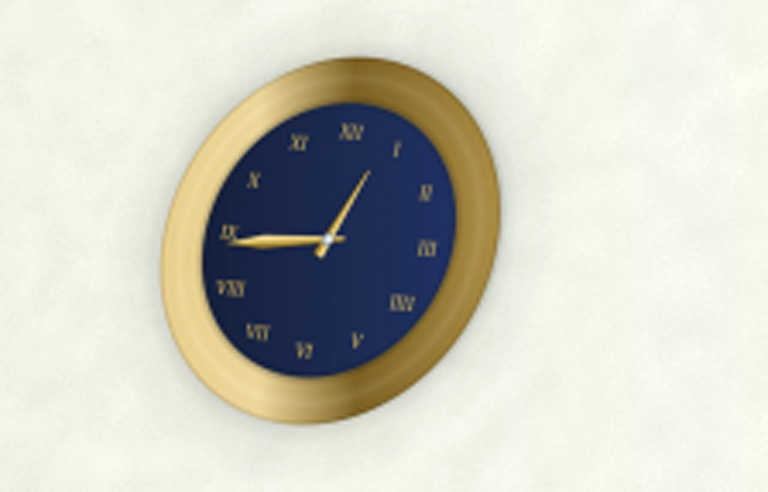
12:44
